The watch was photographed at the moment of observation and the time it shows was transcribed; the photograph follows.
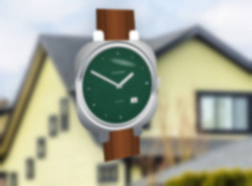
1:50
